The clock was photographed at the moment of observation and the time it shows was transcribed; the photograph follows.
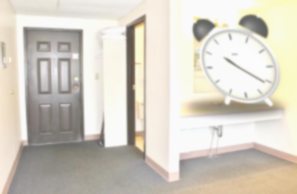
10:21
